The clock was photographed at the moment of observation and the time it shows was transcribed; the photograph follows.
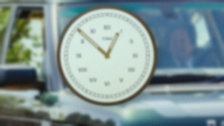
12:52
